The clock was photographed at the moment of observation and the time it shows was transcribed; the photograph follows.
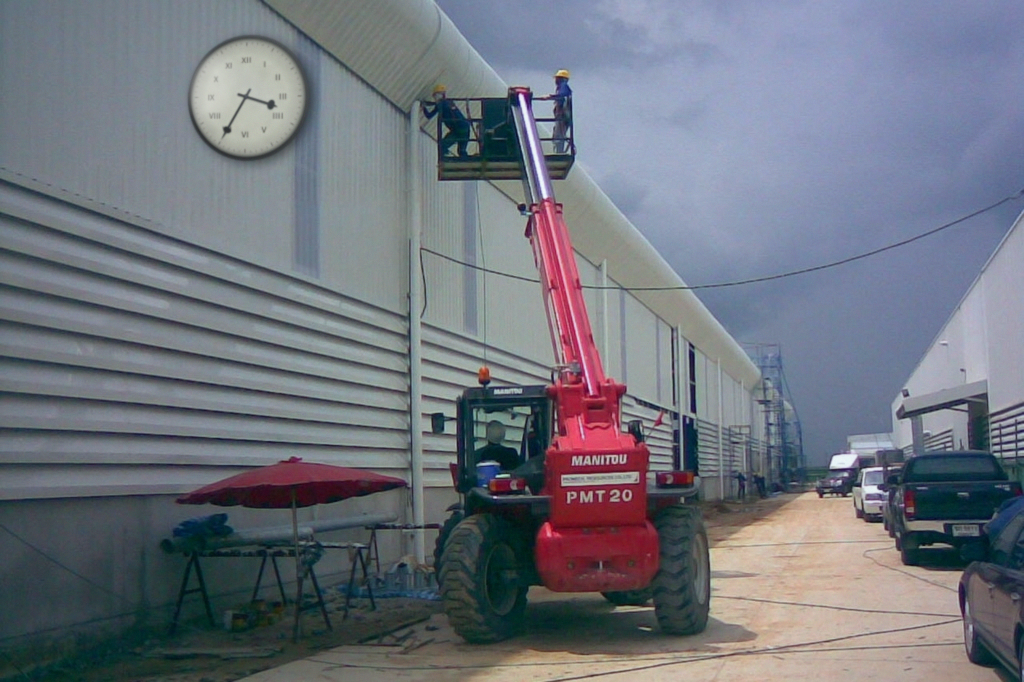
3:35
